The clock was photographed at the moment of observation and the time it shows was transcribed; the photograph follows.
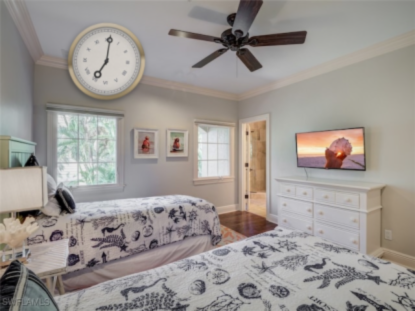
7:01
